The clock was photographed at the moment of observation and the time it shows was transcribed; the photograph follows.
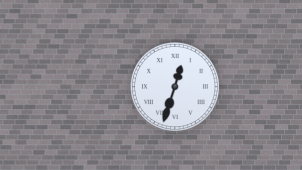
12:33
